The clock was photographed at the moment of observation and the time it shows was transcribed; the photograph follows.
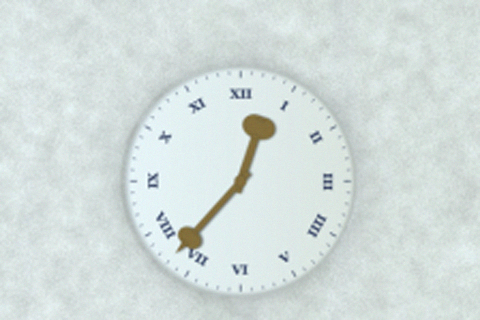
12:37
